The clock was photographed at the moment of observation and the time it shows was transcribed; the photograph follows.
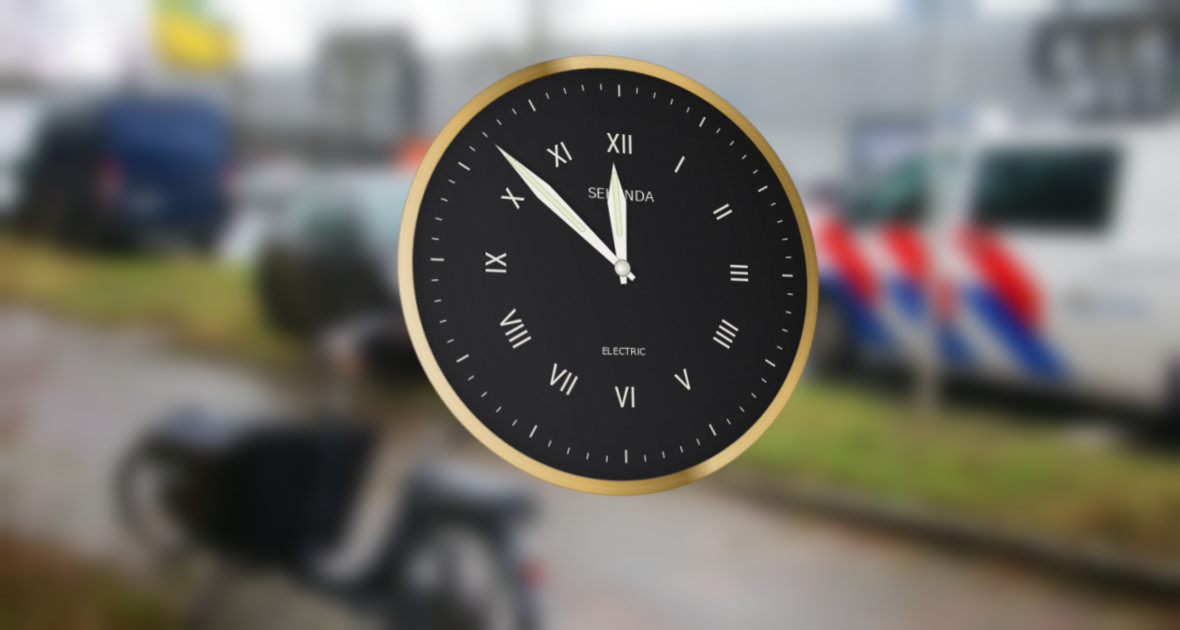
11:52
